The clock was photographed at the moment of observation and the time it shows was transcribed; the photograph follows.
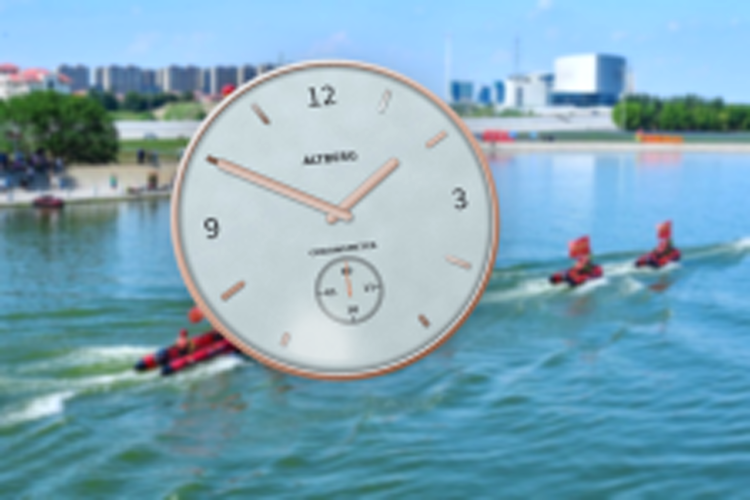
1:50
